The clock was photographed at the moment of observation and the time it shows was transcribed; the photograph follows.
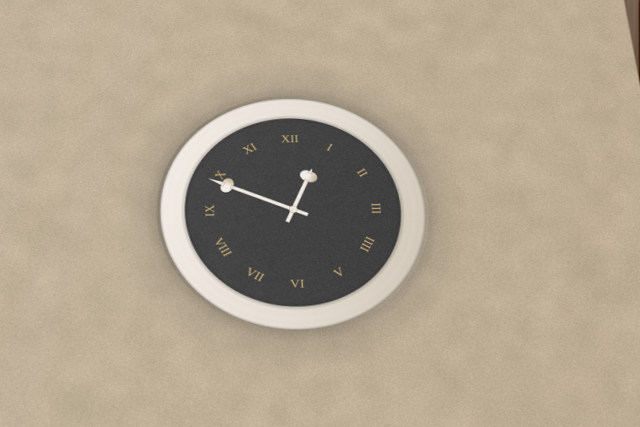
12:49
